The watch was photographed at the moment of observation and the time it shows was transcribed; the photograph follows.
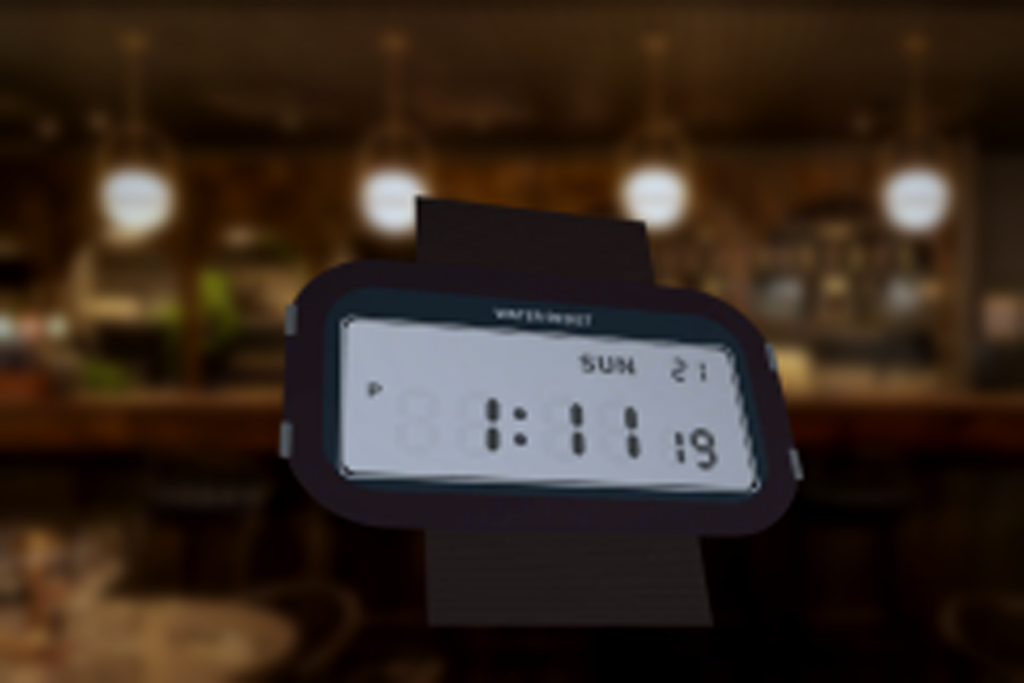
1:11:19
